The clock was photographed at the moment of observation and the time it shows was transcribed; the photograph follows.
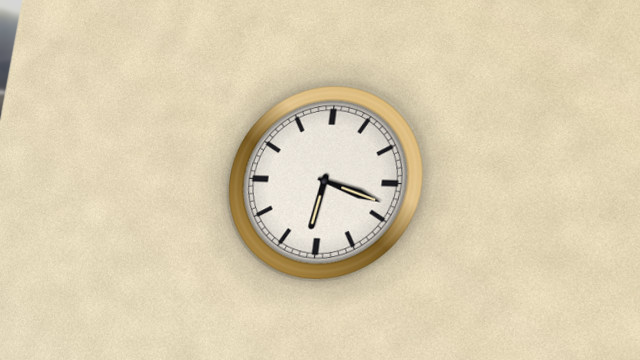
6:18
